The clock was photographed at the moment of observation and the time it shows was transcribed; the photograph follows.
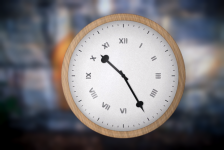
10:25
